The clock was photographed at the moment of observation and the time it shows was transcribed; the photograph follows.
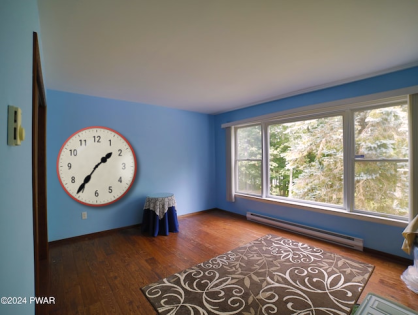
1:36
